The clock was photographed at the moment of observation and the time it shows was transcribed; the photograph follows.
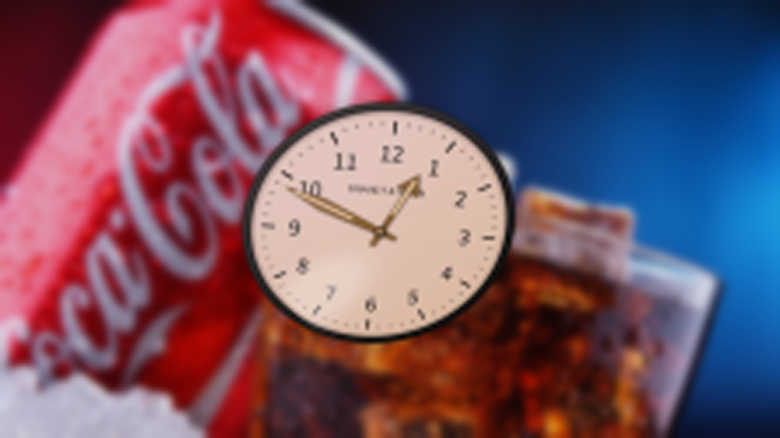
12:49
